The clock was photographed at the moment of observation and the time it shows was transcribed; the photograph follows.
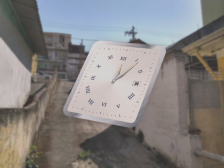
12:06
